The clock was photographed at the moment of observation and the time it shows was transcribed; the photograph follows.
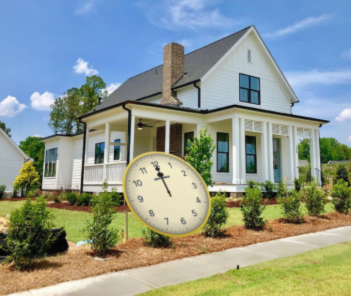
12:00
